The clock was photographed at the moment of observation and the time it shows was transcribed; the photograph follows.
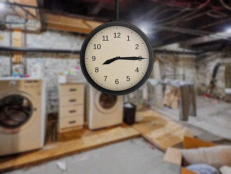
8:15
